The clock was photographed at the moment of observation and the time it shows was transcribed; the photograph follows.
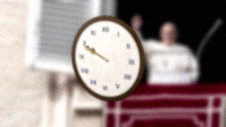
9:49
